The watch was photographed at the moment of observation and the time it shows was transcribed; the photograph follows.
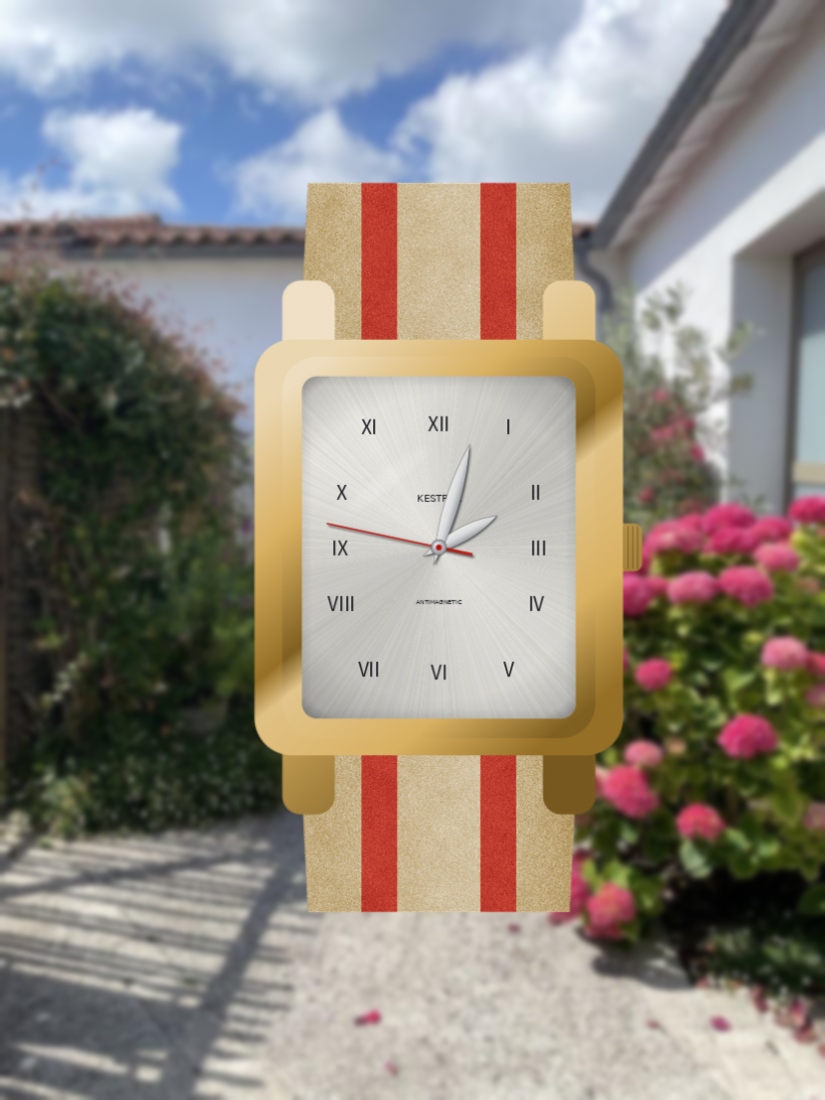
2:02:47
